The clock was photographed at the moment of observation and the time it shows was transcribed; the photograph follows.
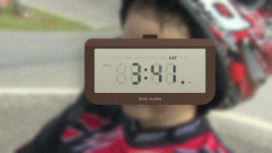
3:41
